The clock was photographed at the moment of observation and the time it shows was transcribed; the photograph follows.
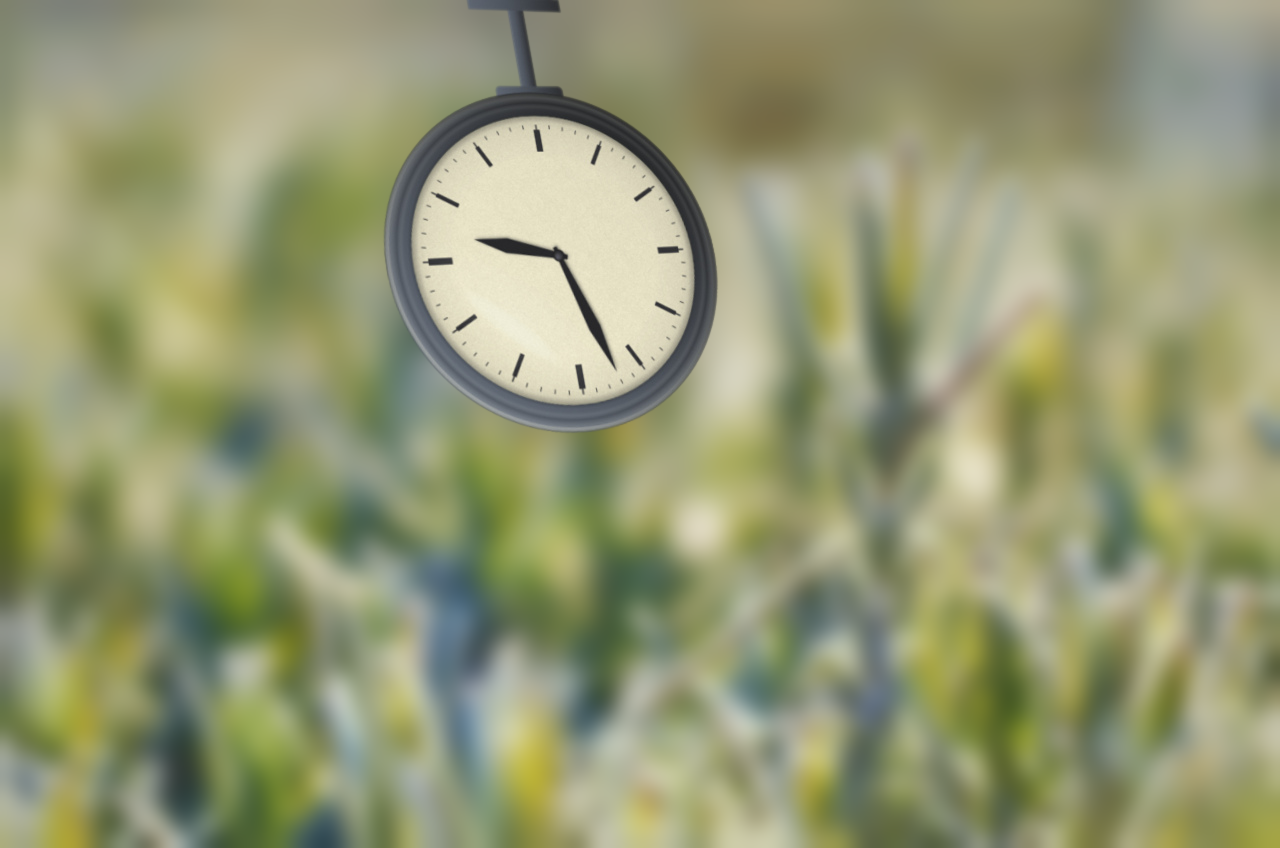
9:27
